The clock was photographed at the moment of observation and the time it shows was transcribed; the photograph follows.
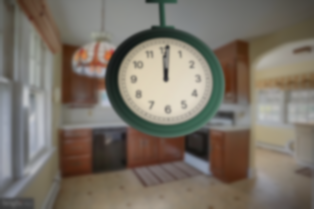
12:01
